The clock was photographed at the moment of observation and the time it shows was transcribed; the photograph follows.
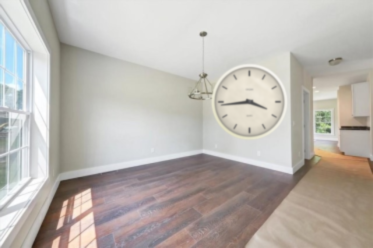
3:44
